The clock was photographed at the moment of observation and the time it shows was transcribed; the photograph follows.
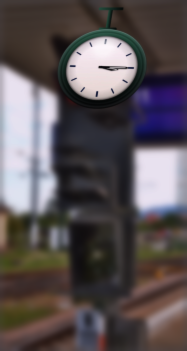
3:15
